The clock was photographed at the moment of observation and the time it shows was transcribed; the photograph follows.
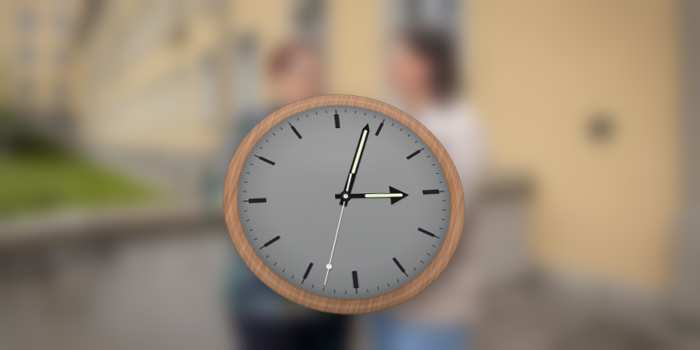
3:03:33
